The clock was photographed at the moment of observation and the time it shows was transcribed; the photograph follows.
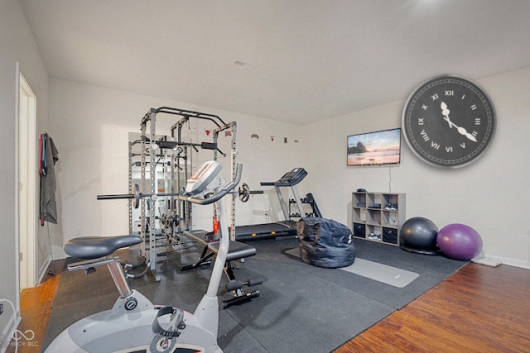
11:21
